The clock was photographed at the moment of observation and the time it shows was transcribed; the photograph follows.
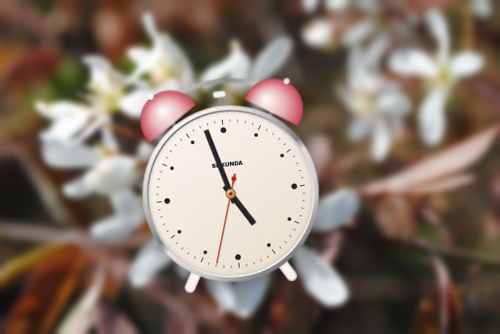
4:57:33
